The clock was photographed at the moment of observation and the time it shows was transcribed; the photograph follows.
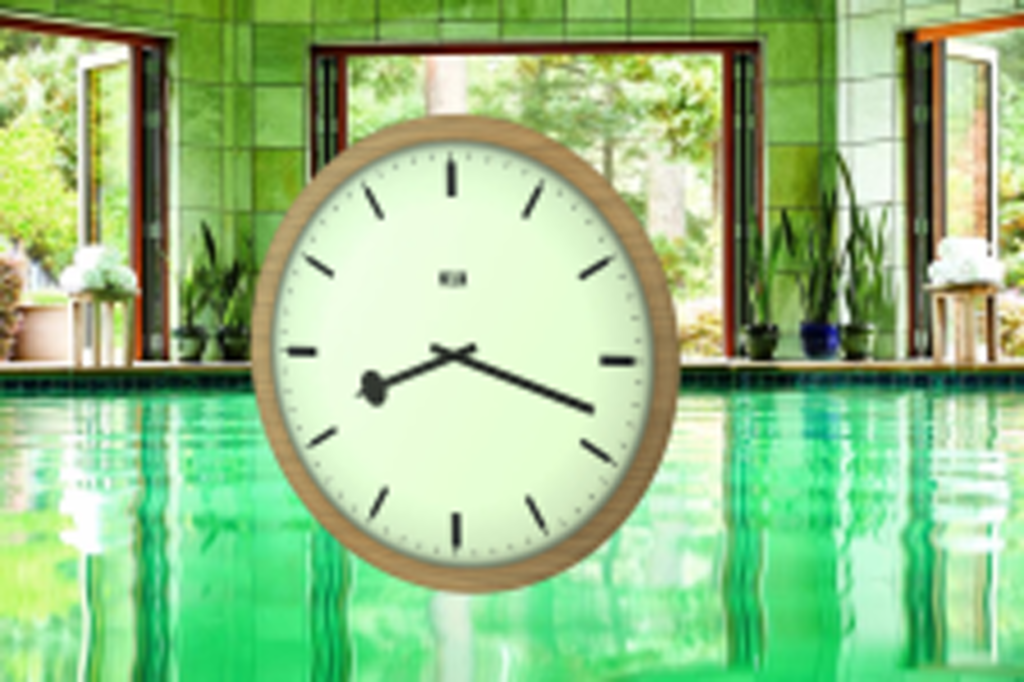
8:18
